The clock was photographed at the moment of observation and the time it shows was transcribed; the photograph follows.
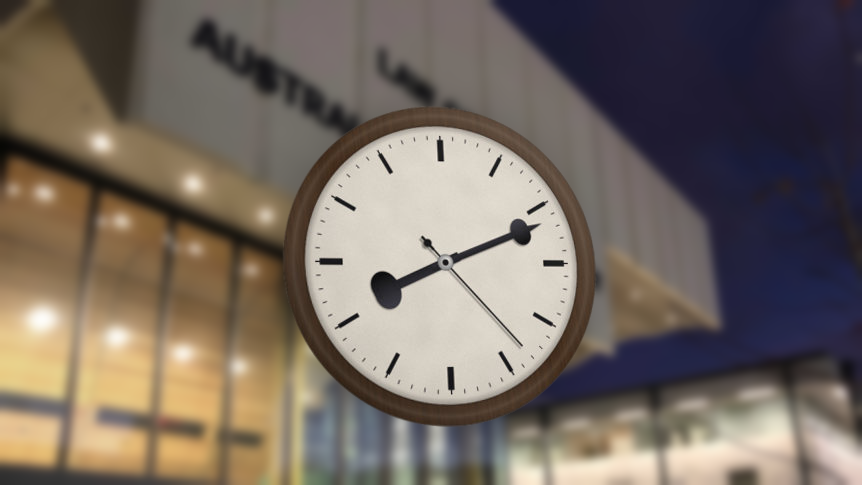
8:11:23
